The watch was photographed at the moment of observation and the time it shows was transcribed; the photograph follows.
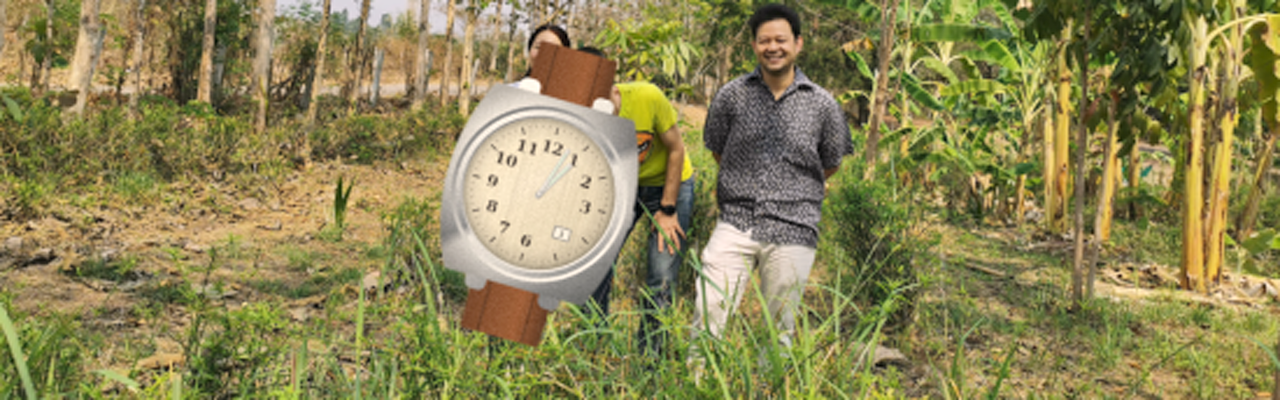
1:03
